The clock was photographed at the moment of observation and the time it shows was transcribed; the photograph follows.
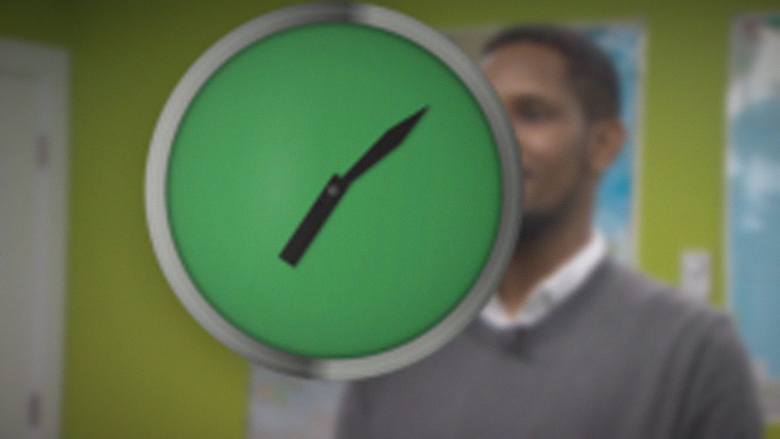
7:08
